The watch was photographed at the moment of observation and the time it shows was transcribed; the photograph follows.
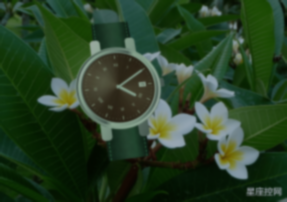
4:10
